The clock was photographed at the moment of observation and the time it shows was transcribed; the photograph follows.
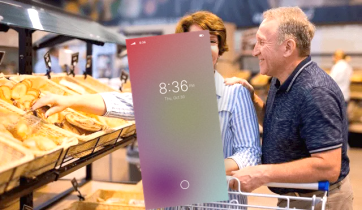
8:36
